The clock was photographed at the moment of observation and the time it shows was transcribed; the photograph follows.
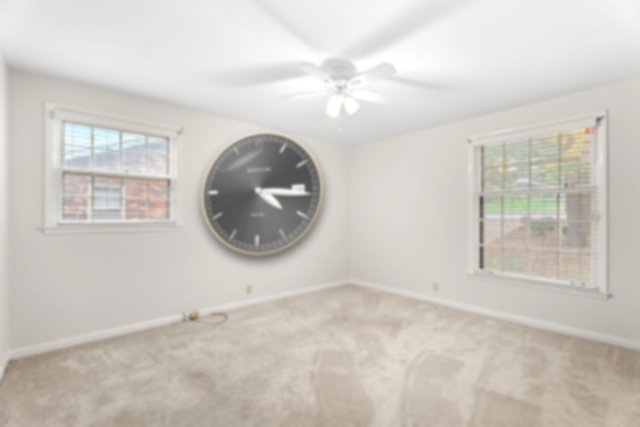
4:16
